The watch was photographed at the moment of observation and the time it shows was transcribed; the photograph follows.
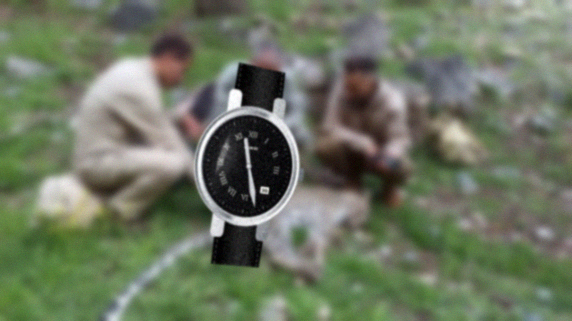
11:27
